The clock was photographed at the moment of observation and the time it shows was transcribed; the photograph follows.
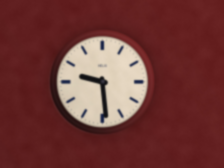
9:29
